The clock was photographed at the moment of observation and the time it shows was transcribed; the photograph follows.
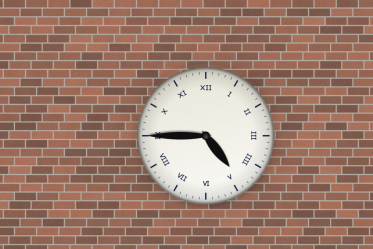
4:45
